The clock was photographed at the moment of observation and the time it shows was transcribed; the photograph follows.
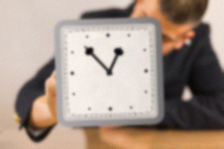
12:53
